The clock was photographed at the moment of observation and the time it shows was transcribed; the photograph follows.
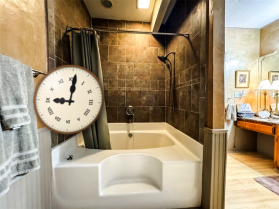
9:01
